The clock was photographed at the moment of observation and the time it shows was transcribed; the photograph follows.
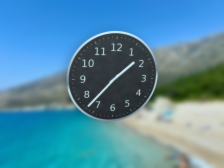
1:37
